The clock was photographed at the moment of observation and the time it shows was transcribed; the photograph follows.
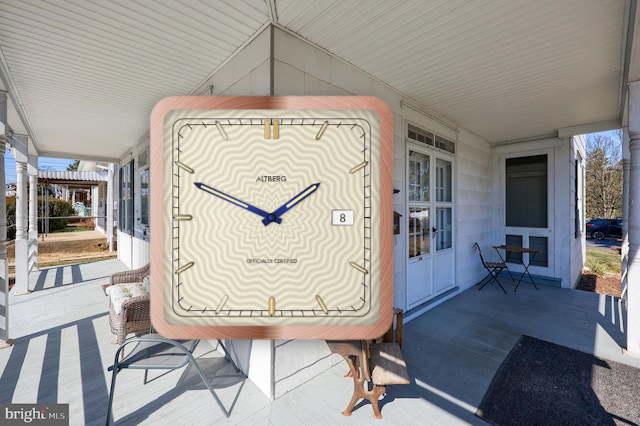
1:49
